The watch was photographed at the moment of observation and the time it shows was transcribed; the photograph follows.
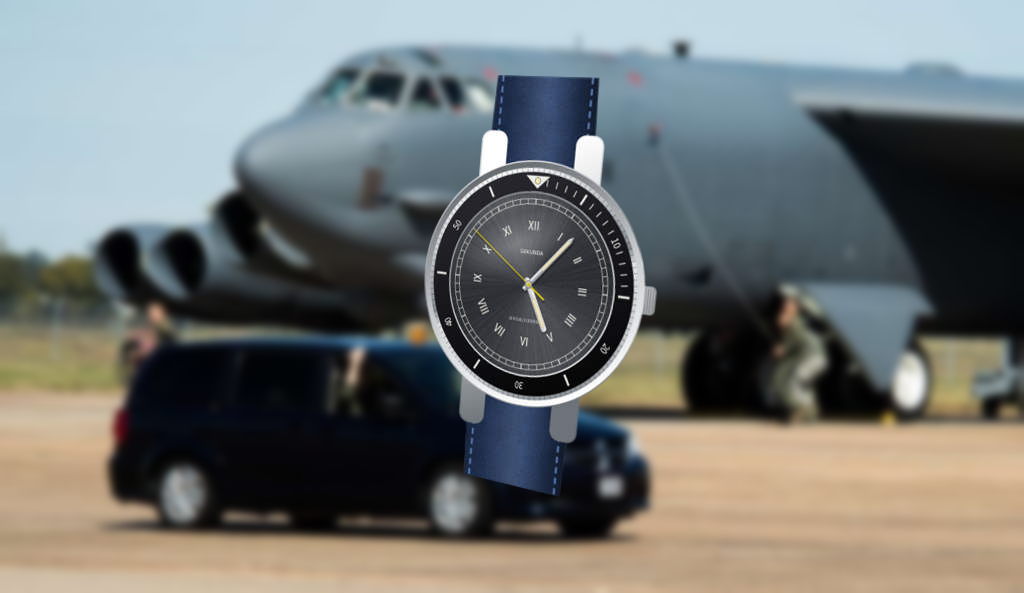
5:06:51
